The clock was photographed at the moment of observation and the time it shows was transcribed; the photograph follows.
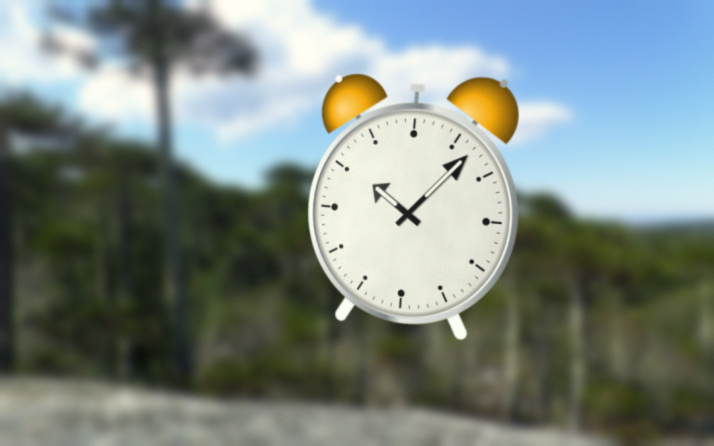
10:07
